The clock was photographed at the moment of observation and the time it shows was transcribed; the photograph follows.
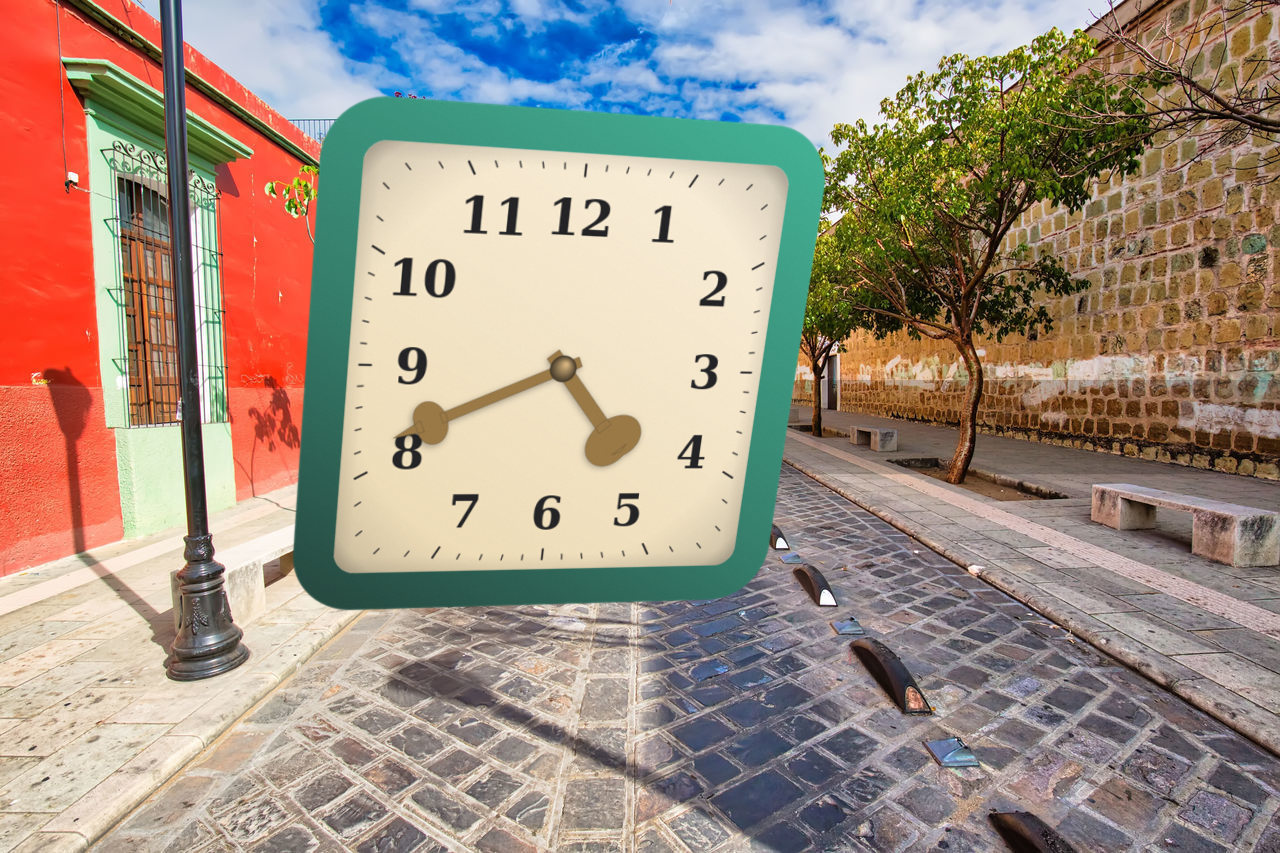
4:41
